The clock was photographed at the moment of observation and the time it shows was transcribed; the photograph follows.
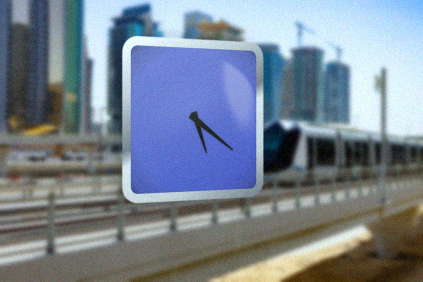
5:21
